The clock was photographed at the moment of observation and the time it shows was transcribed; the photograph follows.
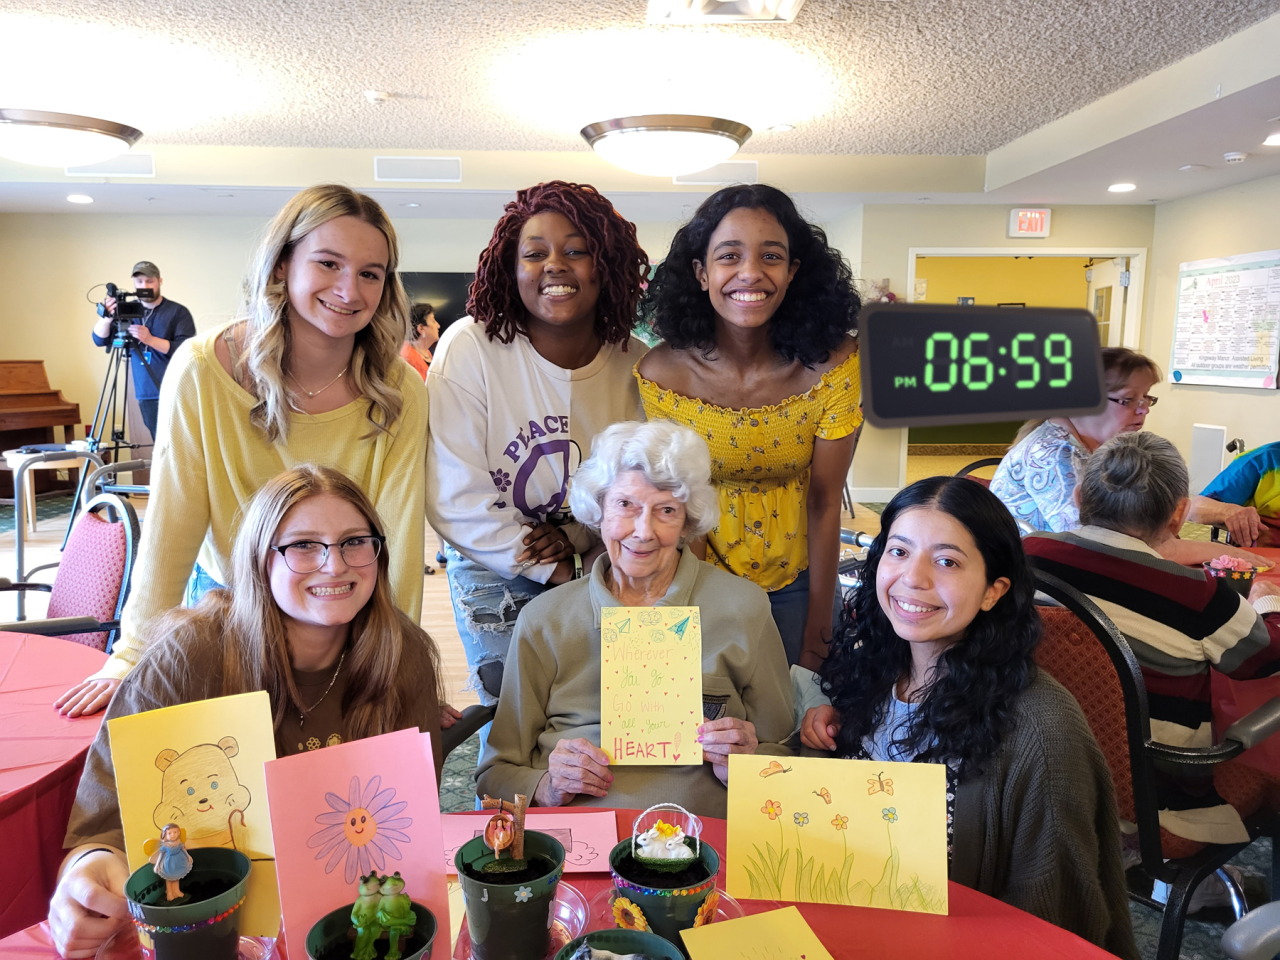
6:59
